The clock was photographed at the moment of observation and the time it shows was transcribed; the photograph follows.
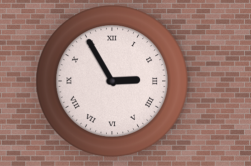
2:55
